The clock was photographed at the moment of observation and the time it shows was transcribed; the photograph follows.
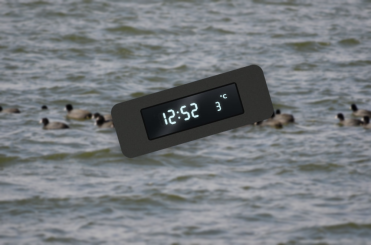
12:52
